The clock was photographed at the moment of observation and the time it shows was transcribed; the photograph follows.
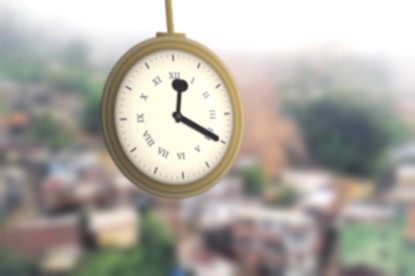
12:20
